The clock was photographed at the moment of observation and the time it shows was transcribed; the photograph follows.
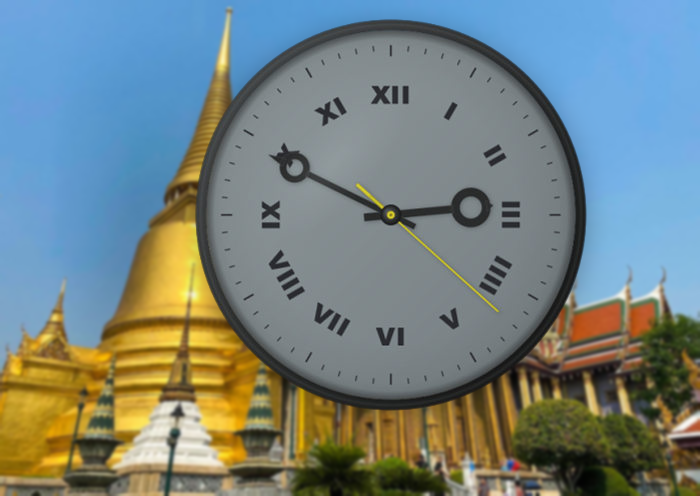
2:49:22
